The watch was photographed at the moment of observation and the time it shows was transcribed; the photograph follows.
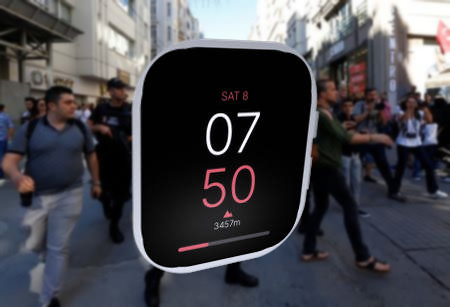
7:50
